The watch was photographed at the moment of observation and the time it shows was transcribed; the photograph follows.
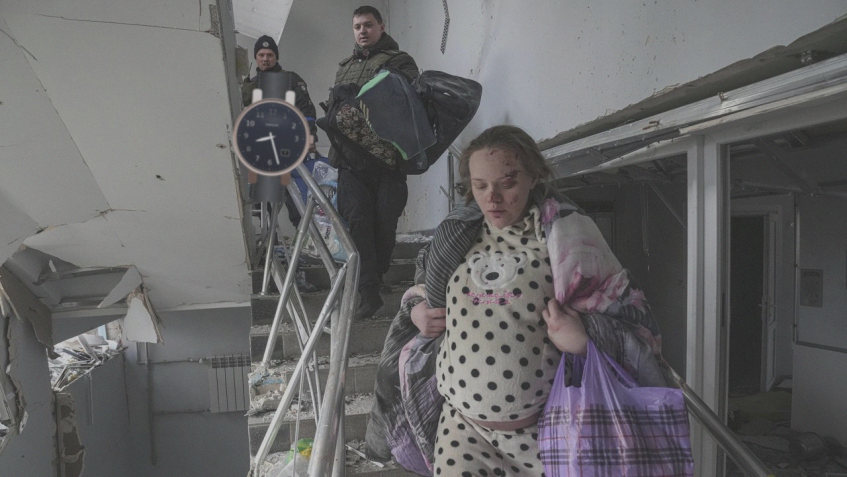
8:27
